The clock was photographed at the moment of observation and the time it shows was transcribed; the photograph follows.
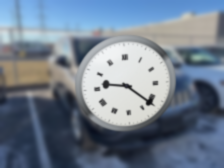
9:22
